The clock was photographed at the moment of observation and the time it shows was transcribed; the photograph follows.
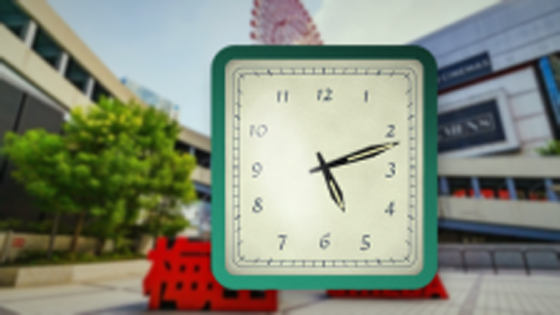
5:12
